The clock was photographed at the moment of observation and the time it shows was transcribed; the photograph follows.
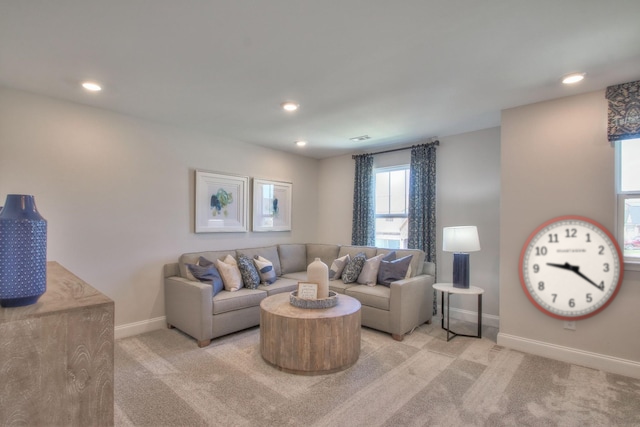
9:21
